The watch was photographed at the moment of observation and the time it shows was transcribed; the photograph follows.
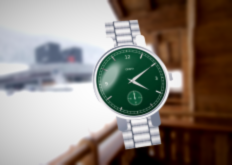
4:10
